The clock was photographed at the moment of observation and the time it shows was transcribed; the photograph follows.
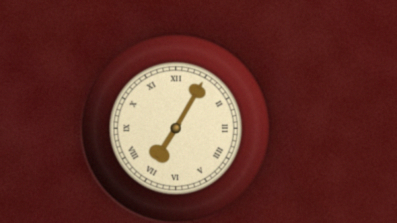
7:05
